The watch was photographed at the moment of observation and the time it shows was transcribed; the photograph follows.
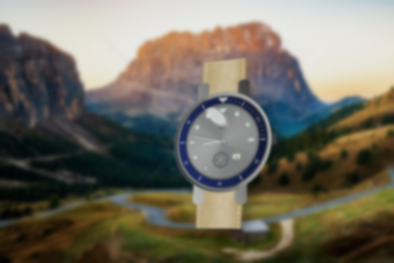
8:47
